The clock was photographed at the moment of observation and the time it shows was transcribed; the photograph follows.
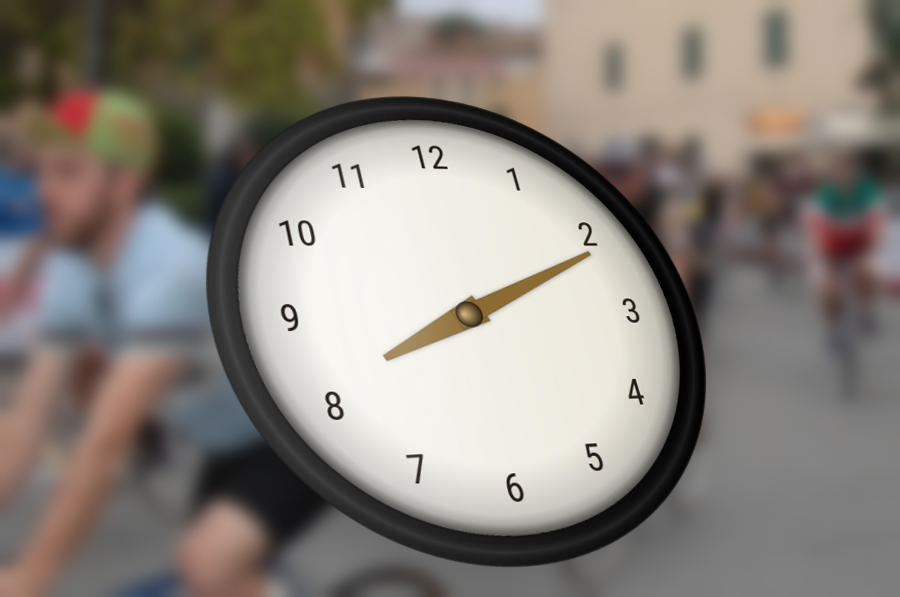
8:11
